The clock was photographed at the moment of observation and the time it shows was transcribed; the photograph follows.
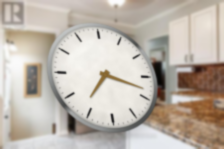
7:18
